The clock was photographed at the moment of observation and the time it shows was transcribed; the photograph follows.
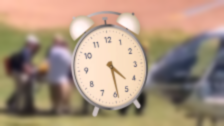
4:29
